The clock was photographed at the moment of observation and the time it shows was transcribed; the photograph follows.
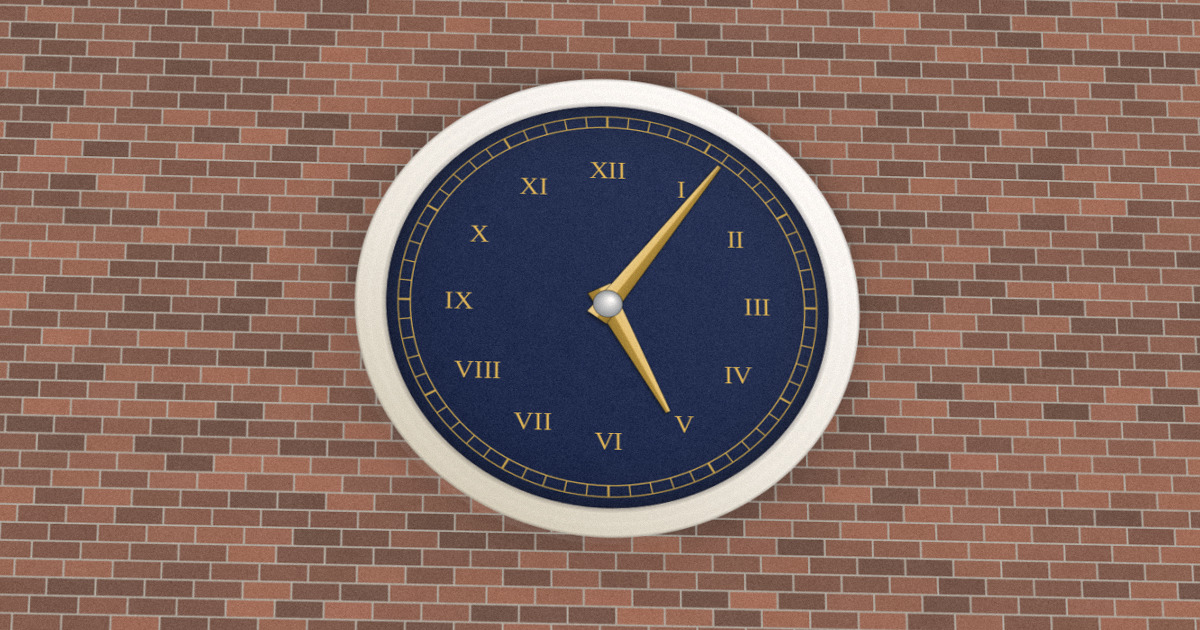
5:06
